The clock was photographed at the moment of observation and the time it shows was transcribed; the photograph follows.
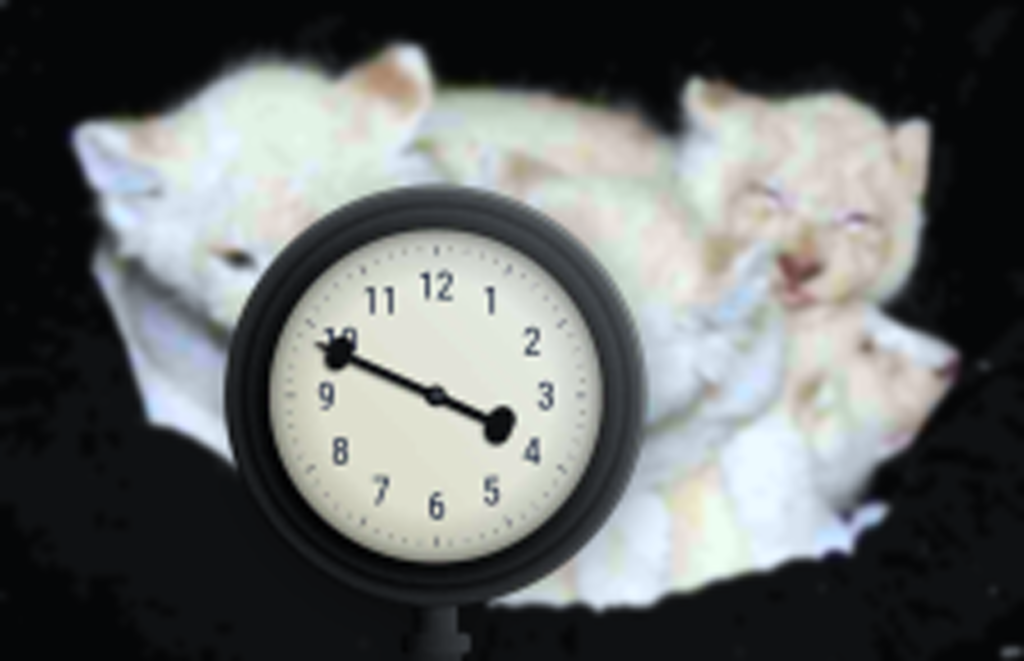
3:49
